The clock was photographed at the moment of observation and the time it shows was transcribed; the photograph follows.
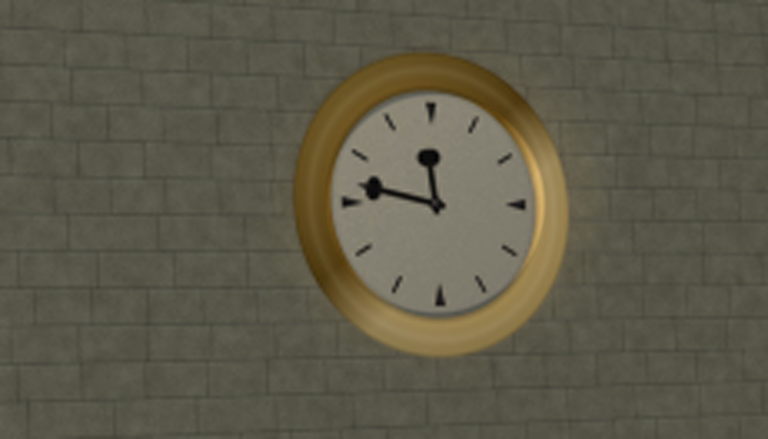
11:47
